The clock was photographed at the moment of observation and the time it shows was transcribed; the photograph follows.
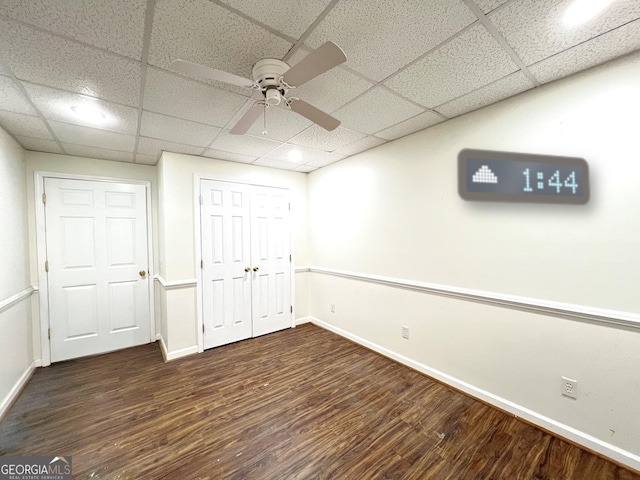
1:44
